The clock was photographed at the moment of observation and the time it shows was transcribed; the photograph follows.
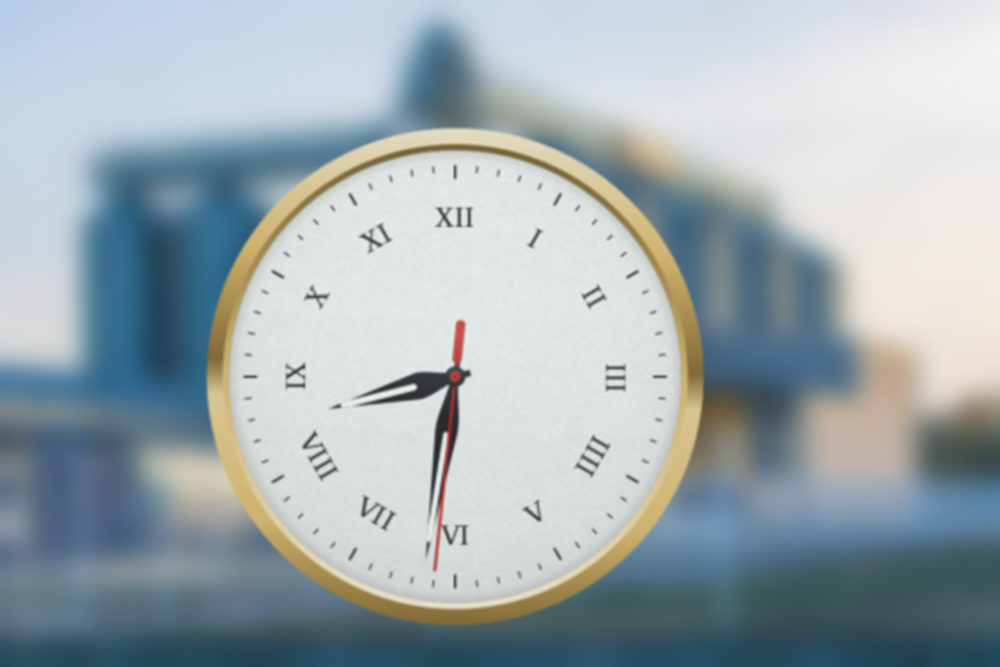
8:31:31
